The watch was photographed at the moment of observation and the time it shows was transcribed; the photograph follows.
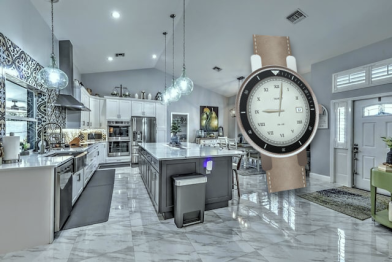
9:02
